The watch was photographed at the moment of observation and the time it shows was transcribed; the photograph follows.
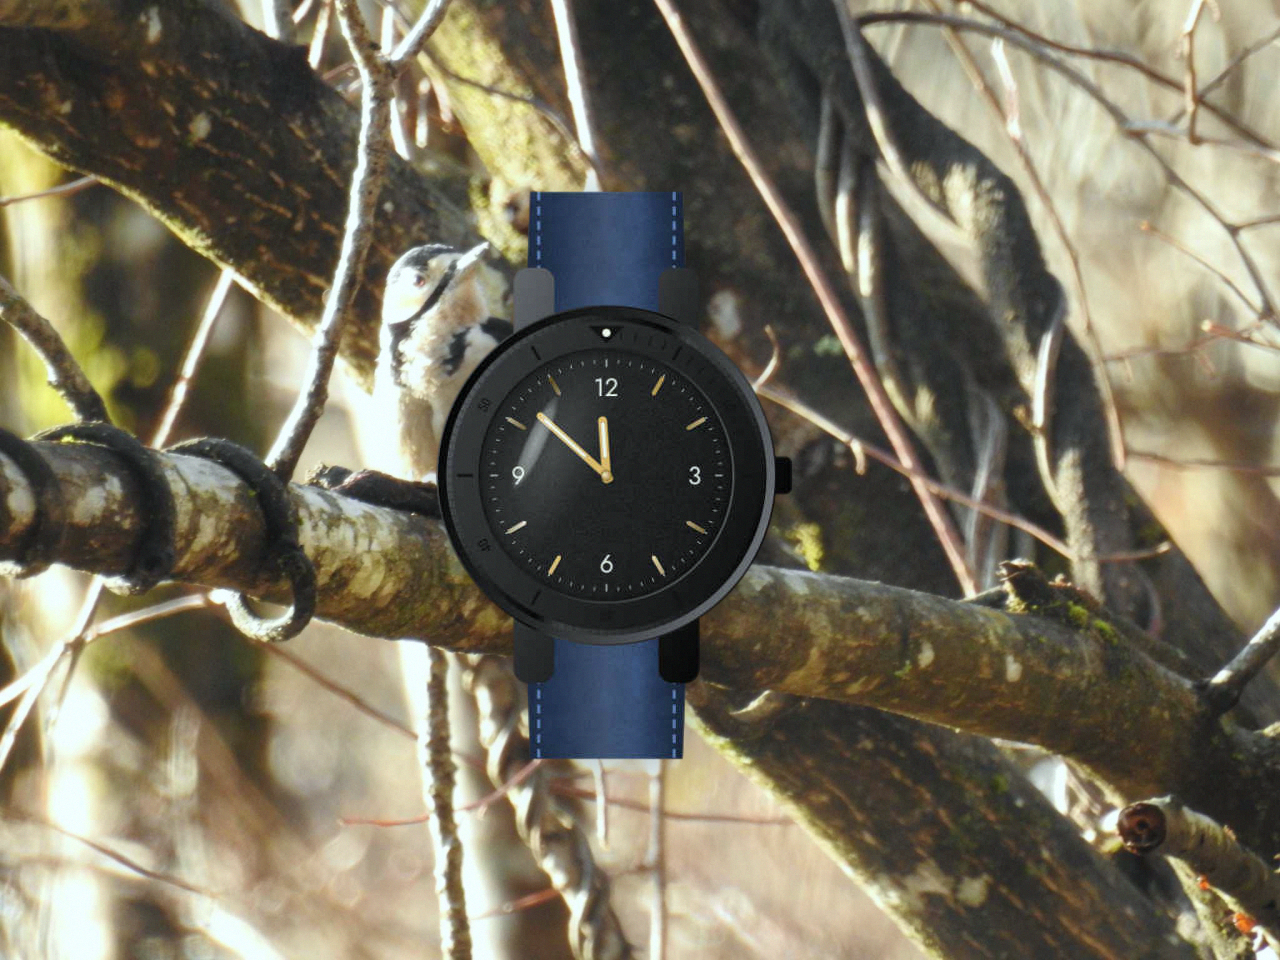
11:52
